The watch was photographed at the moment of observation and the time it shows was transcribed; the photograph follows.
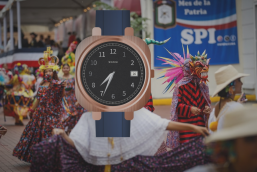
7:34
